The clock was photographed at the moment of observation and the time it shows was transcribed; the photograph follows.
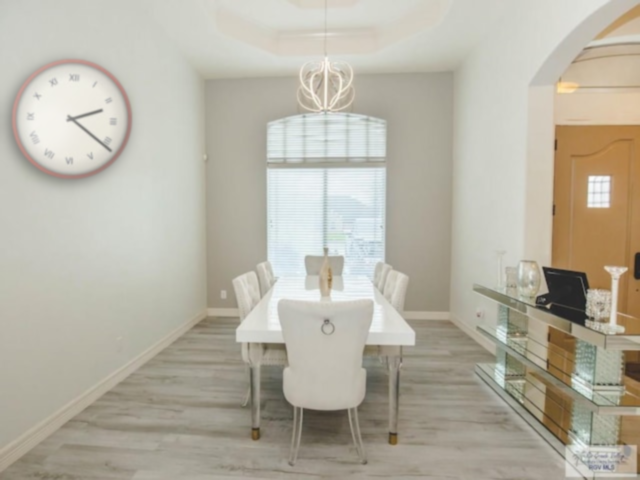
2:21
